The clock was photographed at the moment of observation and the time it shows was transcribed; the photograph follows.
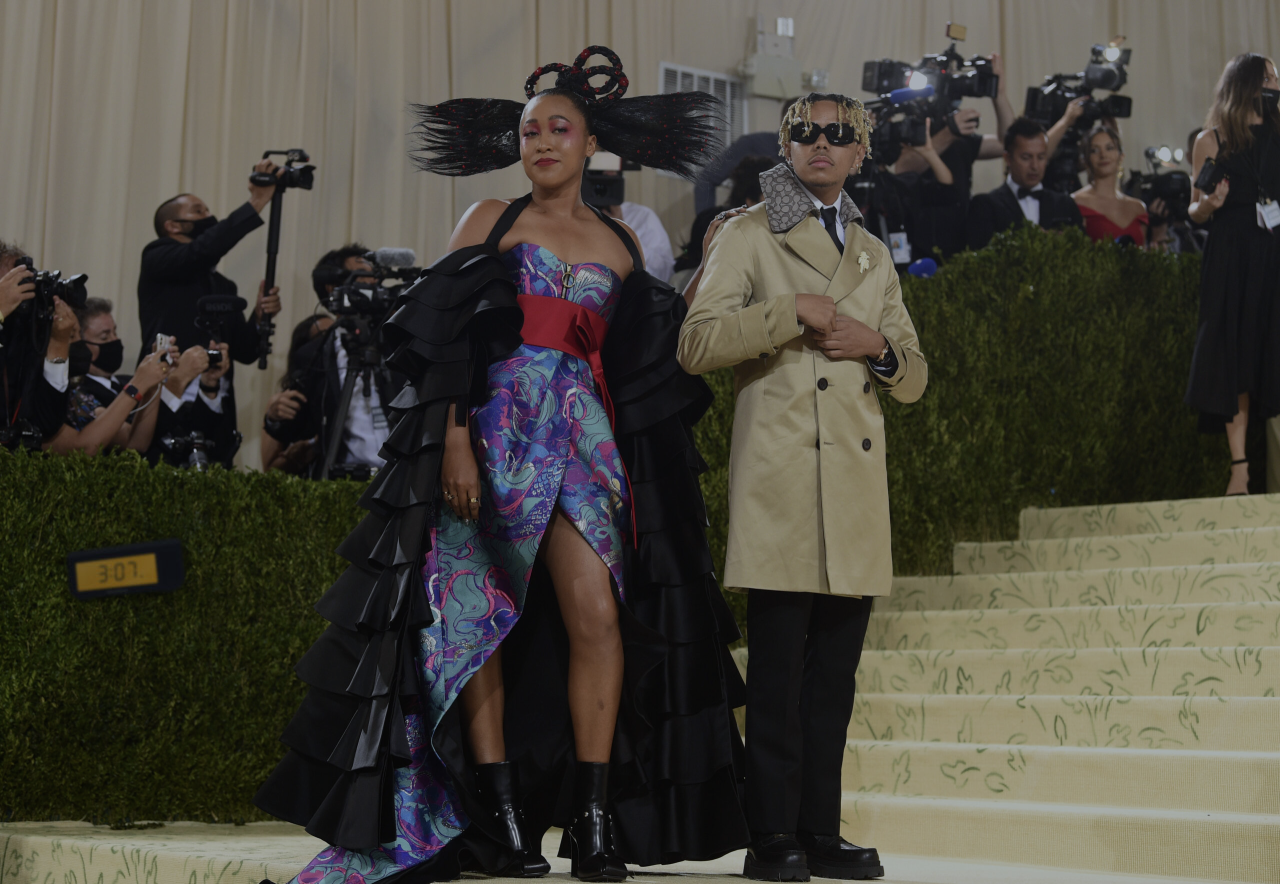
3:07
